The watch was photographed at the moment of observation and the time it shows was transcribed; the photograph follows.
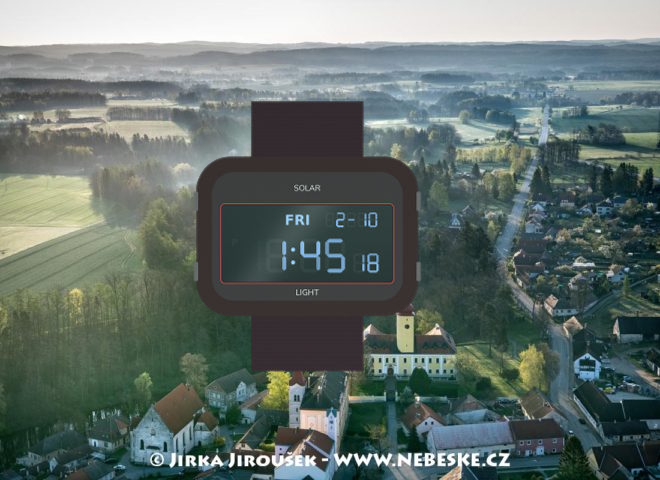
1:45:18
